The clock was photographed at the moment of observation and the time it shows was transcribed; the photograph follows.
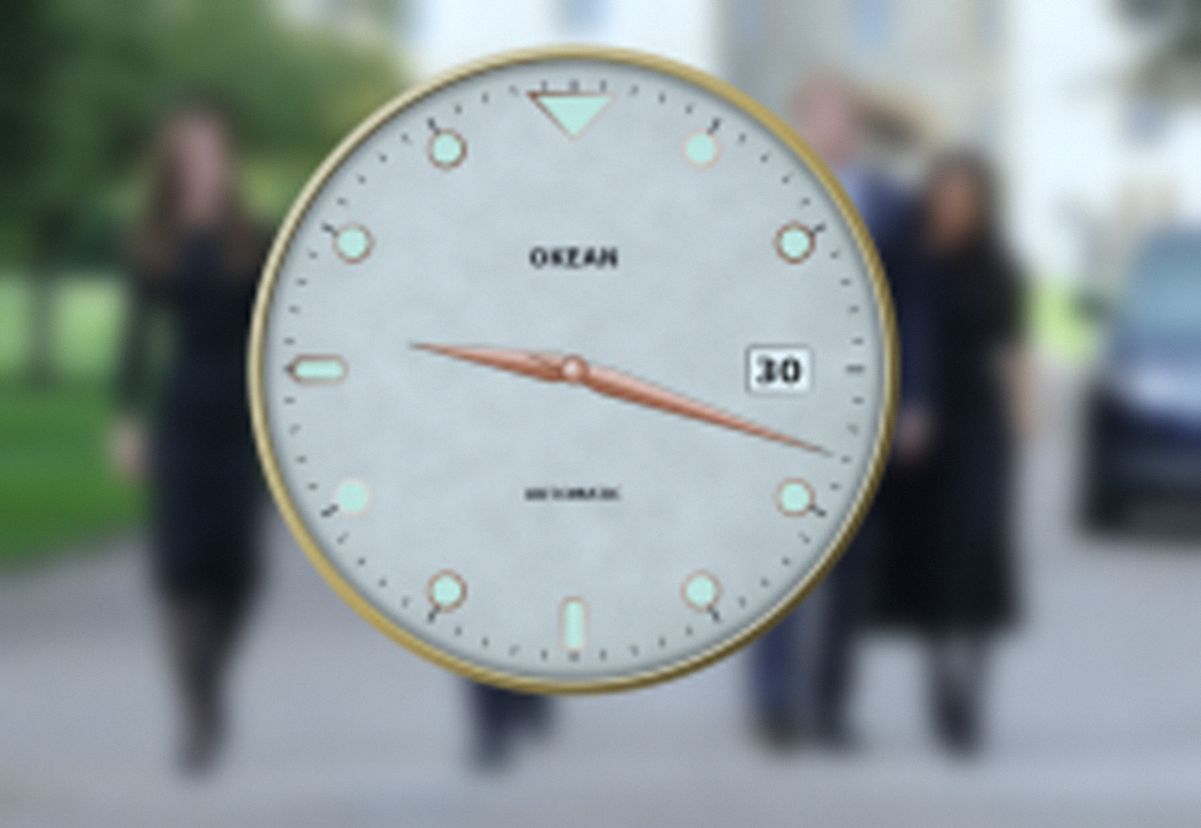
9:18
